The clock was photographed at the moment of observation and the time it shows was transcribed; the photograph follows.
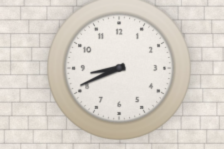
8:41
